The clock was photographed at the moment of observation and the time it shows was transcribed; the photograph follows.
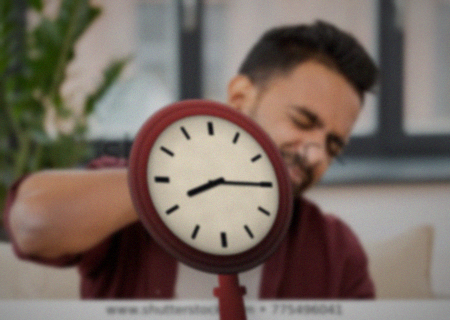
8:15
